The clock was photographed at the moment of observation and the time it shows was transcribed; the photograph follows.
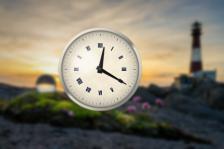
12:20
